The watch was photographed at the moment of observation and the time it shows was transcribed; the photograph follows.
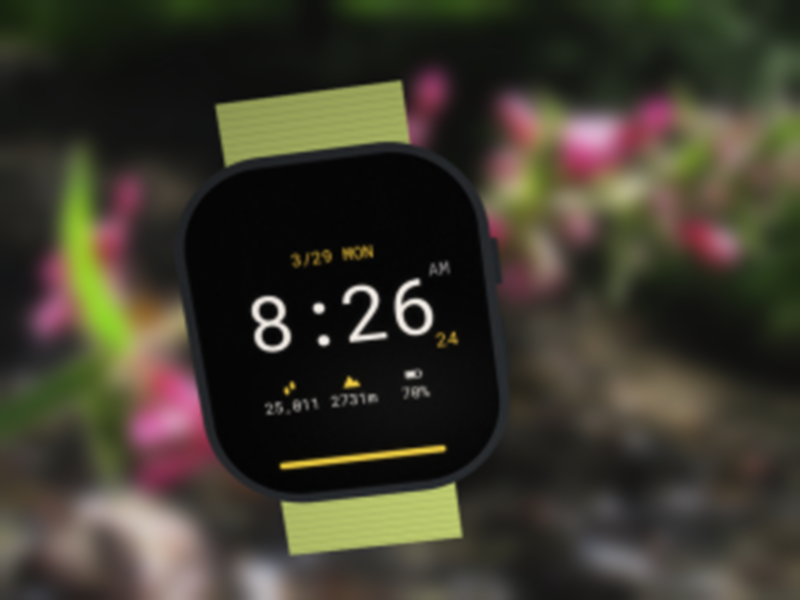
8:26
